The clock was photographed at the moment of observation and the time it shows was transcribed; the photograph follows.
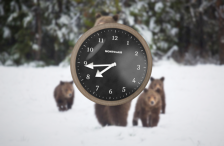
7:44
